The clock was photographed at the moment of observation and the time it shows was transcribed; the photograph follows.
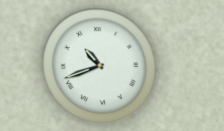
10:42
